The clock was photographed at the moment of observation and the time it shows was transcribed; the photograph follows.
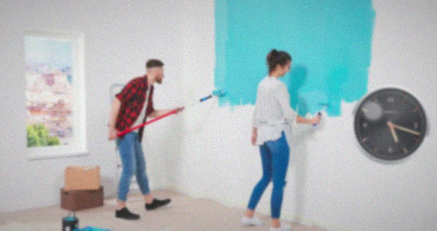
5:18
